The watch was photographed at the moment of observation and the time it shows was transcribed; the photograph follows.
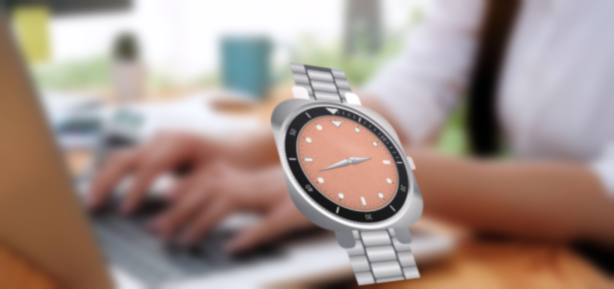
2:42
